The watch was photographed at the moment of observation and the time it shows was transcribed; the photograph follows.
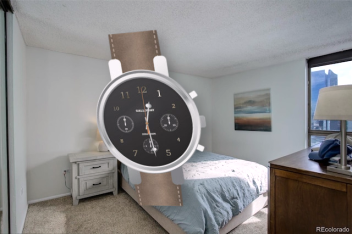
12:29
